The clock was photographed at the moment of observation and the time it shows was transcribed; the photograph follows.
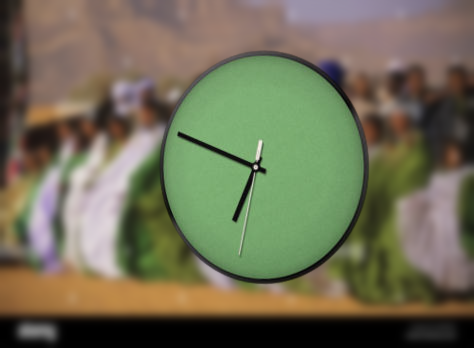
6:48:32
